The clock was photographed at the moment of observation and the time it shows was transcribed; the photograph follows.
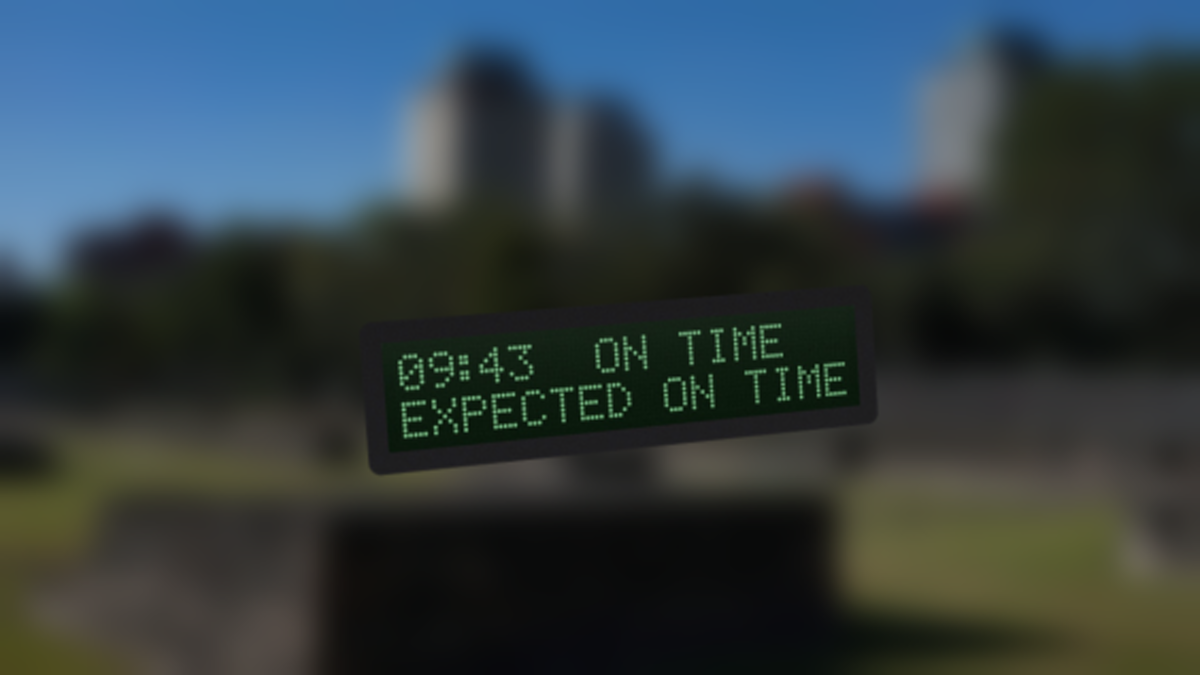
9:43
